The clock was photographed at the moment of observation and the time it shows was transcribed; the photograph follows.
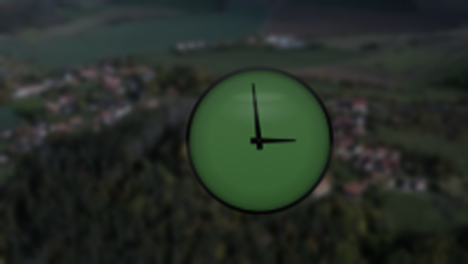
2:59
